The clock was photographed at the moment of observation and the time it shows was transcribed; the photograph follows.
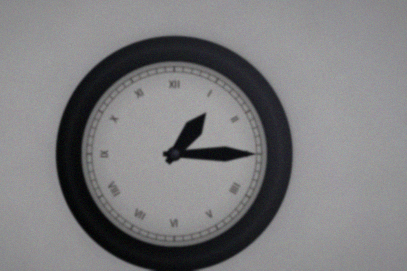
1:15
